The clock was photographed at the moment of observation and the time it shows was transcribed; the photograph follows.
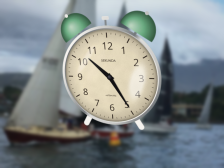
10:25
